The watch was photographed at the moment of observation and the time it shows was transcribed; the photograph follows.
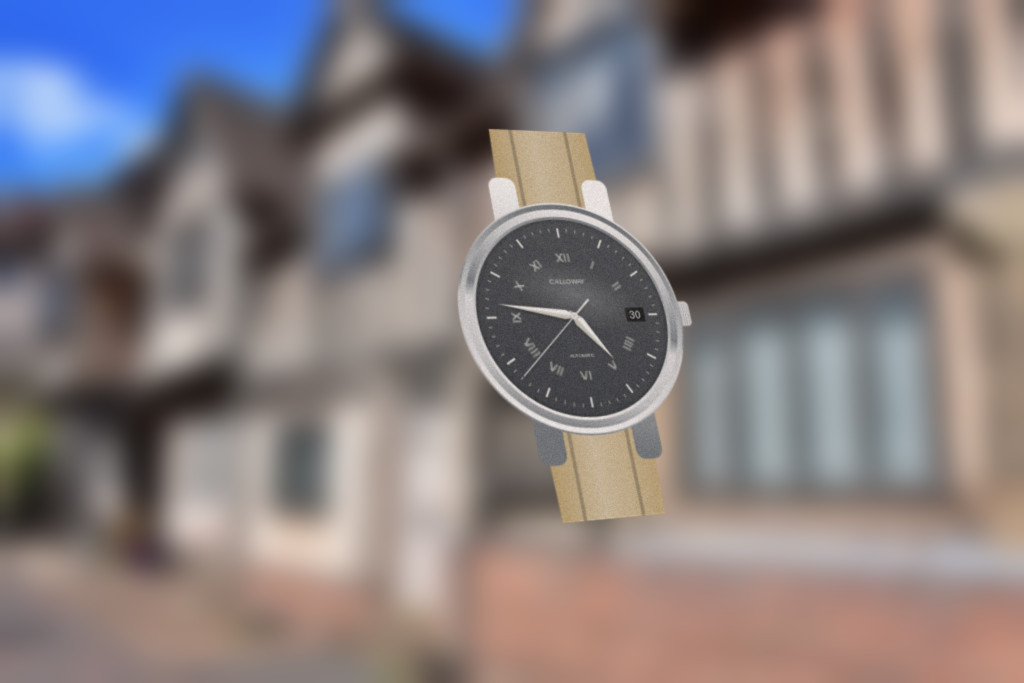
4:46:38
